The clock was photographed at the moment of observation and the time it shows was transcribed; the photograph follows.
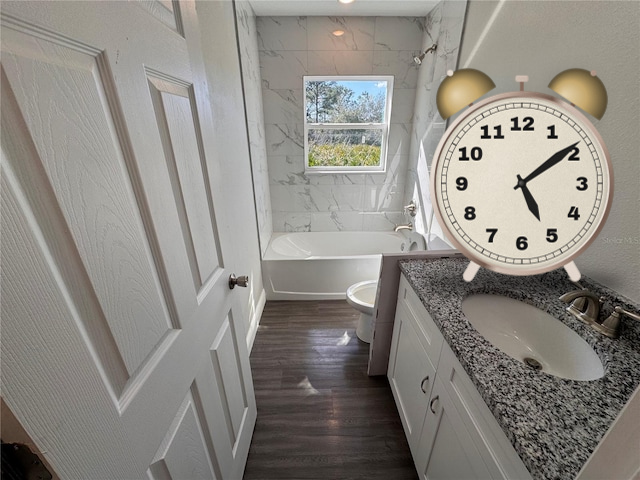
5:09
